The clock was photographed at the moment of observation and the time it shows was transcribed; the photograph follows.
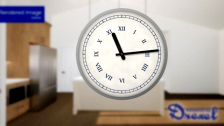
11:14
